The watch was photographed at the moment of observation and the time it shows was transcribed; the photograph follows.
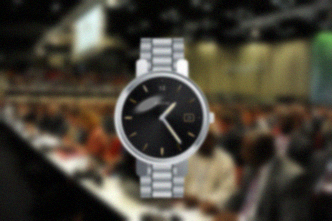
1:24
